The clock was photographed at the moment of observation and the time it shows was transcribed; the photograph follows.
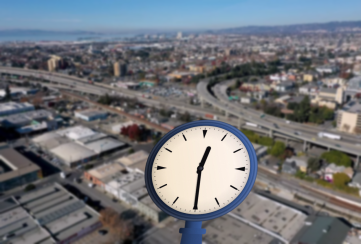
12:30
